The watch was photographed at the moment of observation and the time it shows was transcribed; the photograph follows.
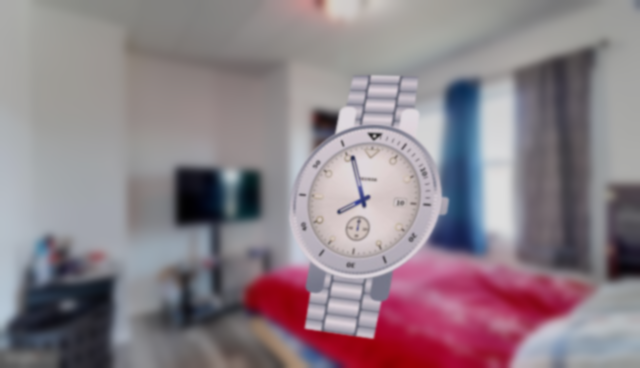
7:56
